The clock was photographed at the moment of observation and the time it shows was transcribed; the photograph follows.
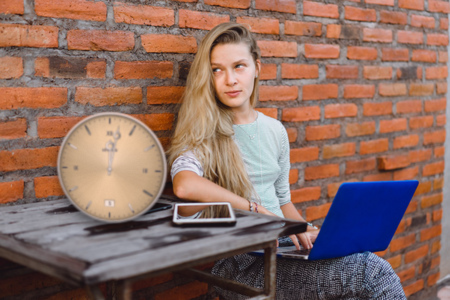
12:02
